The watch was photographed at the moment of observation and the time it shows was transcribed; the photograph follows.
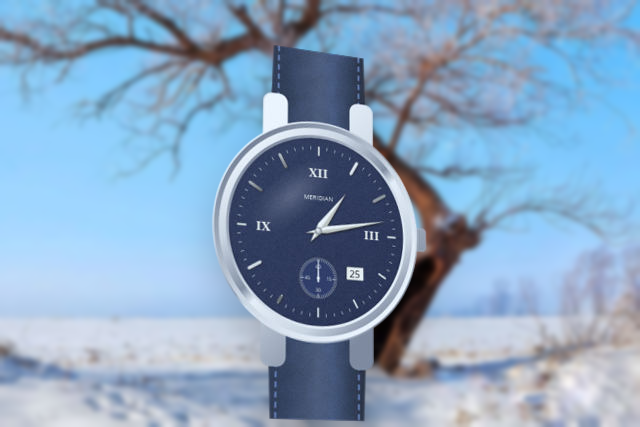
1:13
